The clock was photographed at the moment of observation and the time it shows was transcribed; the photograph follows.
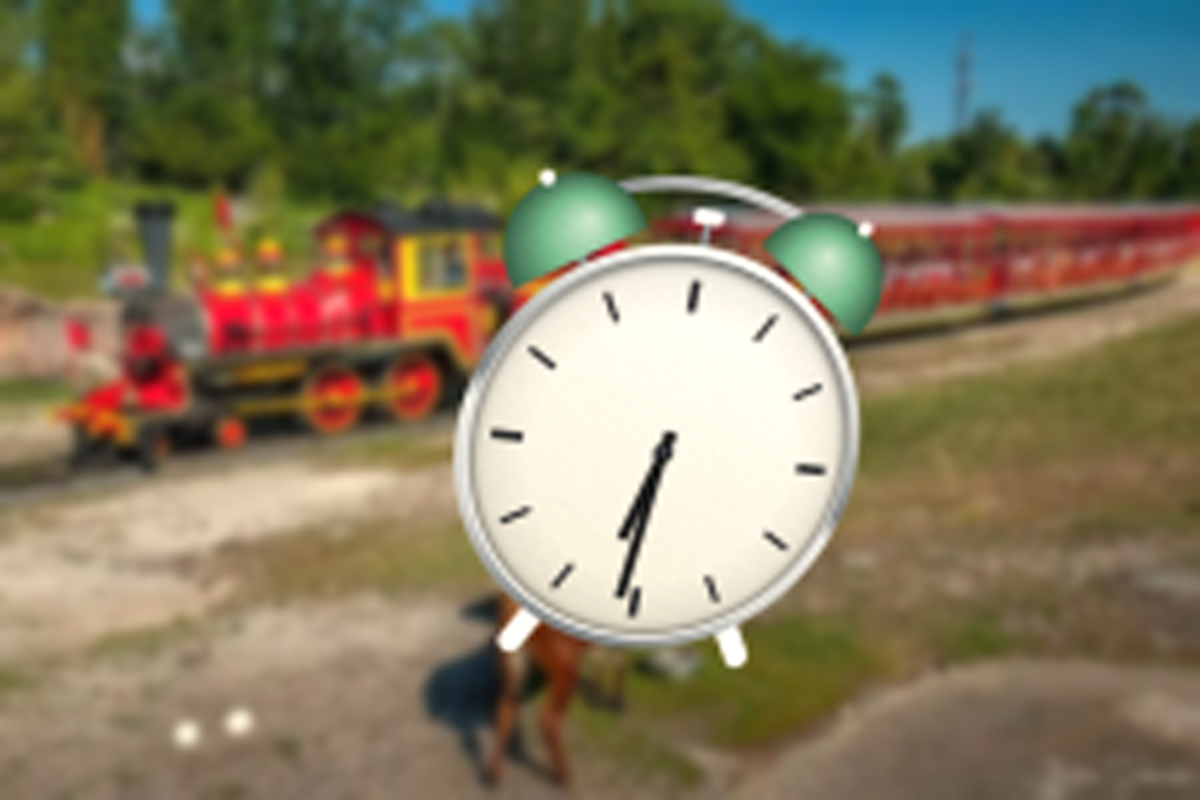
6:31
